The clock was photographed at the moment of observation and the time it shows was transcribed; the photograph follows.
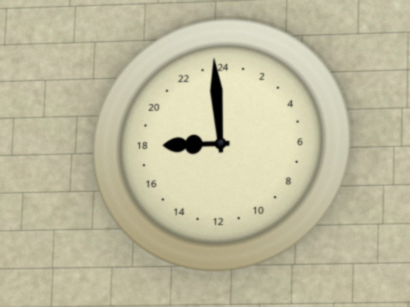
17:59
